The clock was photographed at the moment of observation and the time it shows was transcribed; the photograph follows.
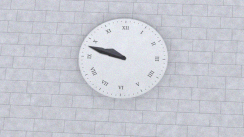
9:48
